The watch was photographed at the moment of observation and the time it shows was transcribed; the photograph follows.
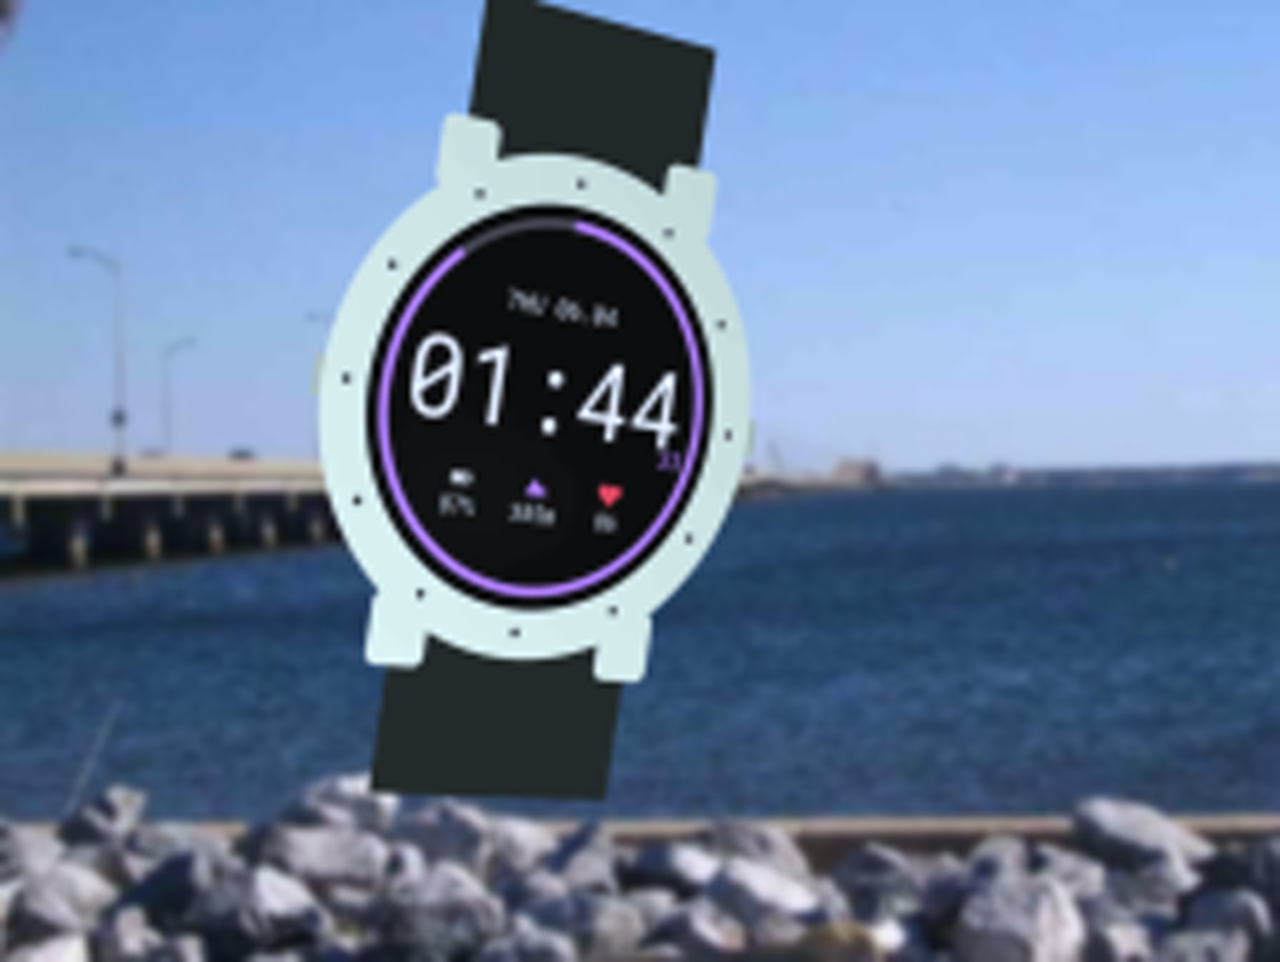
1:44
